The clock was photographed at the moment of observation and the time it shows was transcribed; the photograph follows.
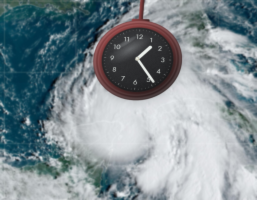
1:24
